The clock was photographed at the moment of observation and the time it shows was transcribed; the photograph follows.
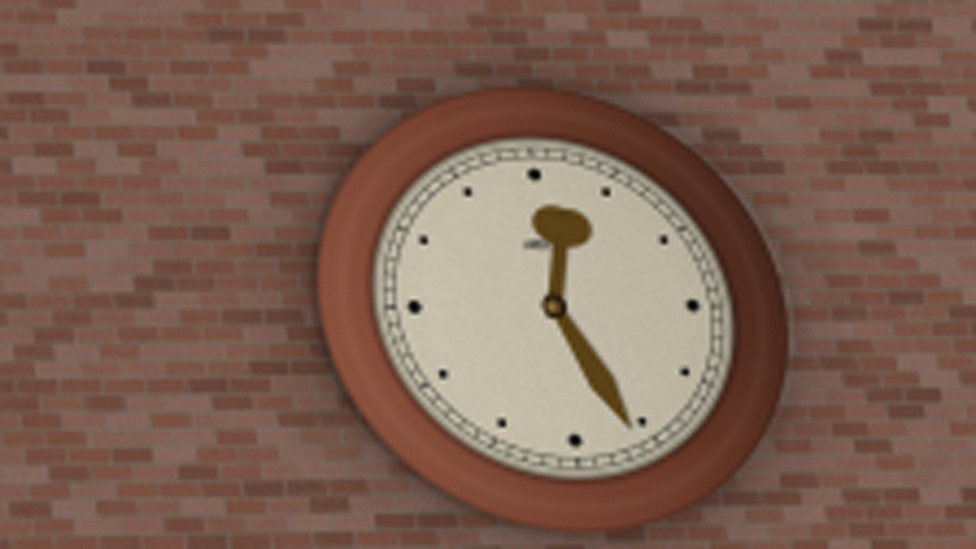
12:26
